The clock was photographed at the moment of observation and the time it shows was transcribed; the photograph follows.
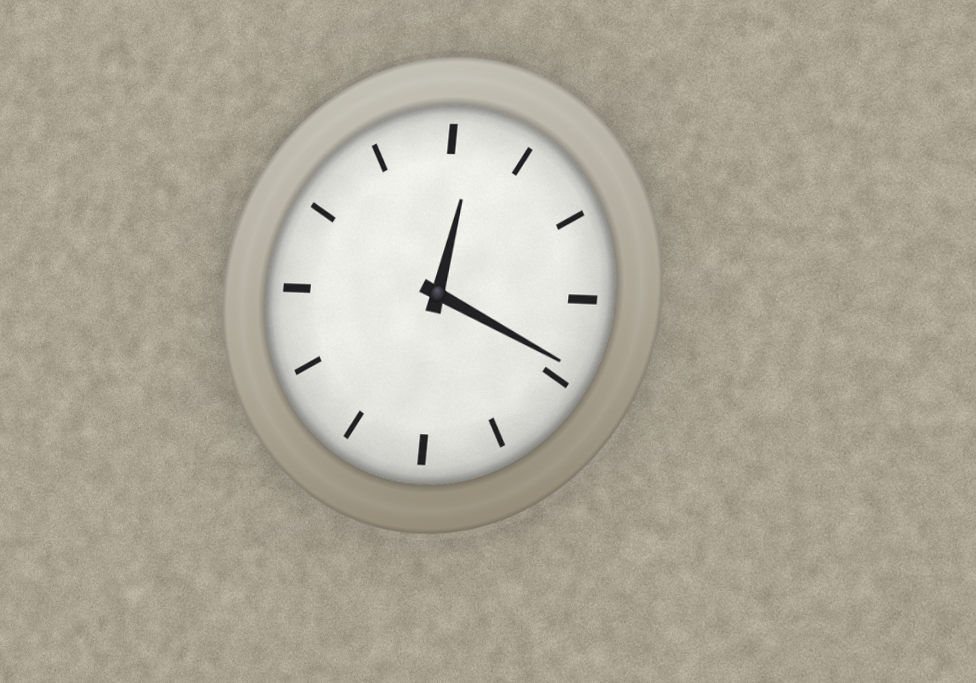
12:19
